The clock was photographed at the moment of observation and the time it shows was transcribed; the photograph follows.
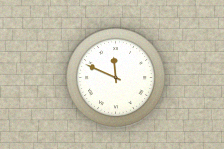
11:49
